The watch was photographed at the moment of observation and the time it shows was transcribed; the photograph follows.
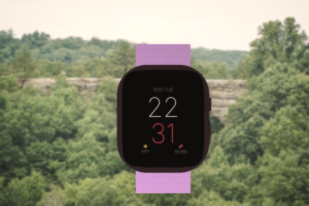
22:31
